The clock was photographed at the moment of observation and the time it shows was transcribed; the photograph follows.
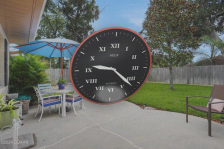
9:22
